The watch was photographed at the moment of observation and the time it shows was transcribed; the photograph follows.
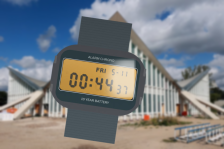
0:44:37
